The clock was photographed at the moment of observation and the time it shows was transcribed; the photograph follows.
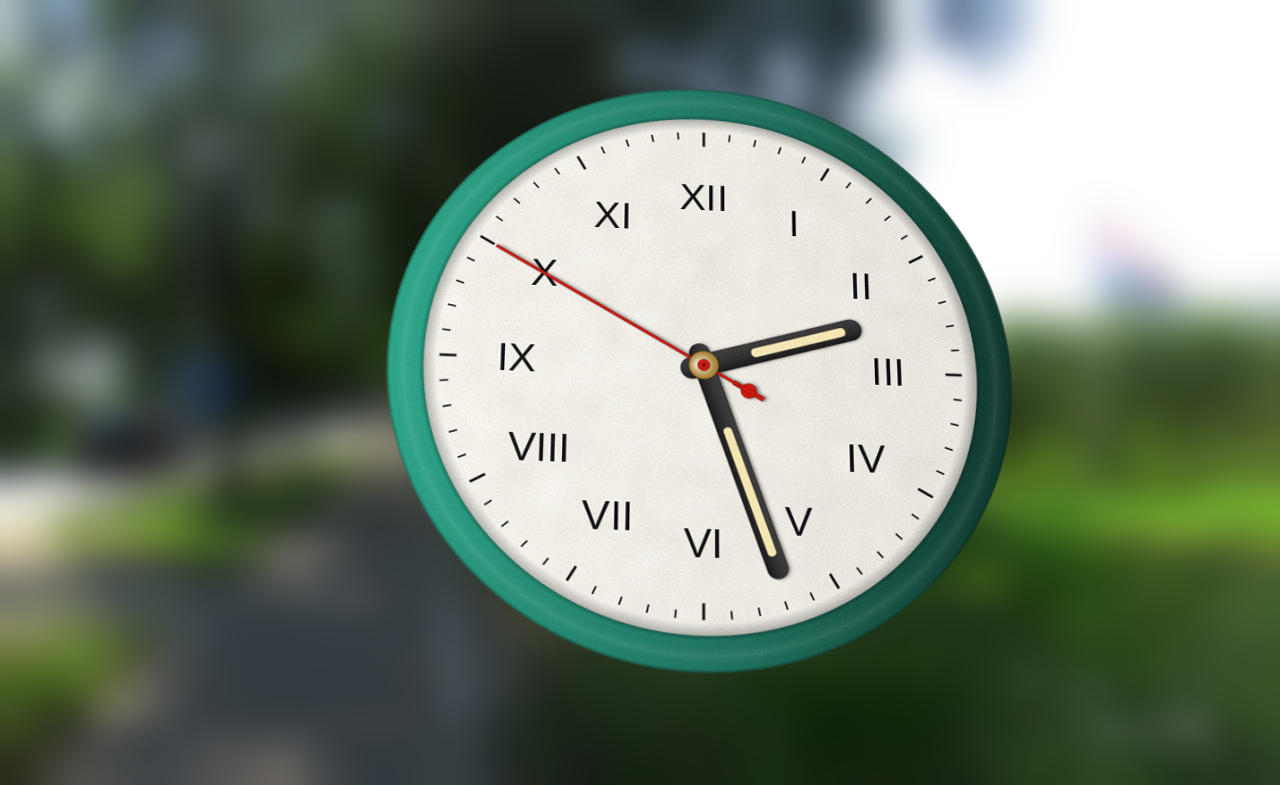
2:26:50
